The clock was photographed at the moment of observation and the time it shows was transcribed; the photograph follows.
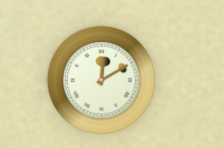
12:10
